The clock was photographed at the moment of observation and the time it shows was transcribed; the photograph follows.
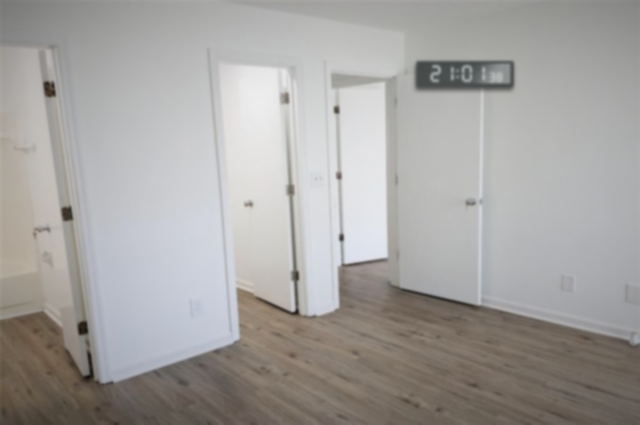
21:01
